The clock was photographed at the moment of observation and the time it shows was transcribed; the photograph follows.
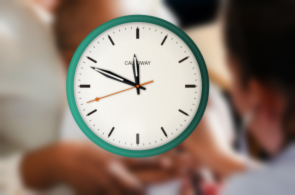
11:48:42
